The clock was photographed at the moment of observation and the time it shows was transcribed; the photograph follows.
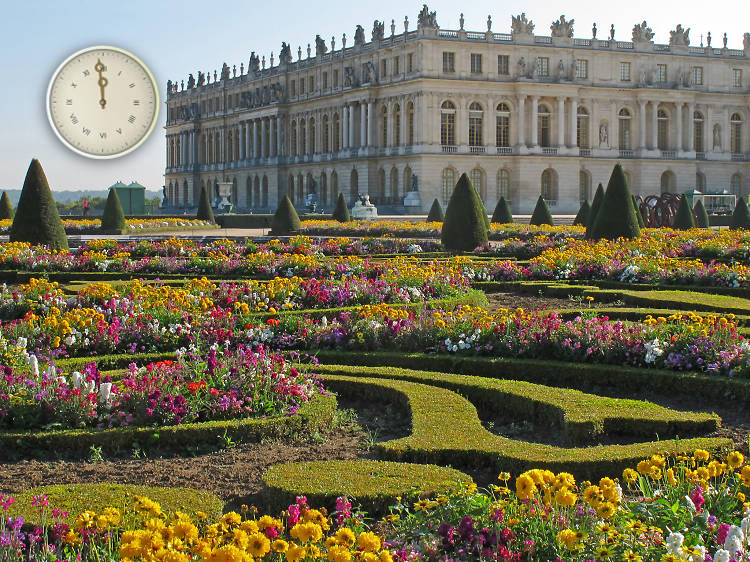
11:59
